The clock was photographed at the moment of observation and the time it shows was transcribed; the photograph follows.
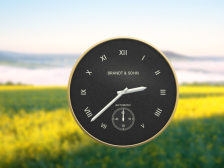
2:38
